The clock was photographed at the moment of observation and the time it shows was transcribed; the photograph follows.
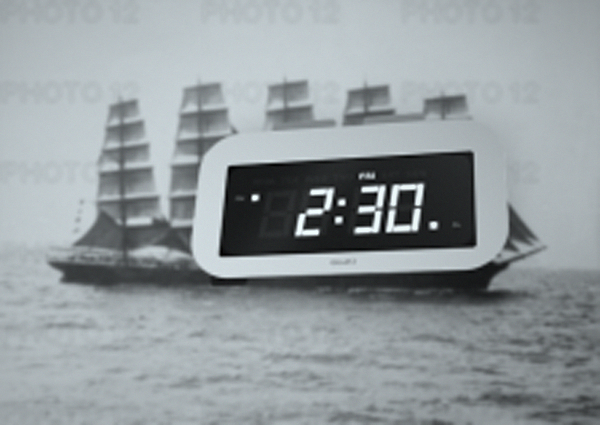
2:30
